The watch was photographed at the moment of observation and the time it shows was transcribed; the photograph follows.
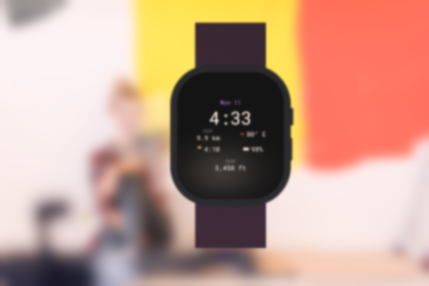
4:33
